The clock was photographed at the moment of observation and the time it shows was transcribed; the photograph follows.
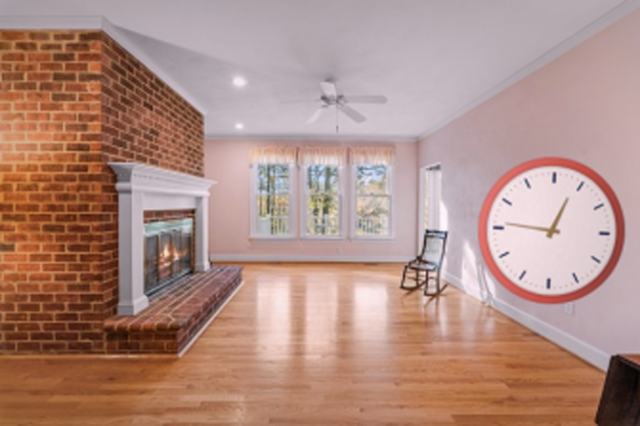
12:46
